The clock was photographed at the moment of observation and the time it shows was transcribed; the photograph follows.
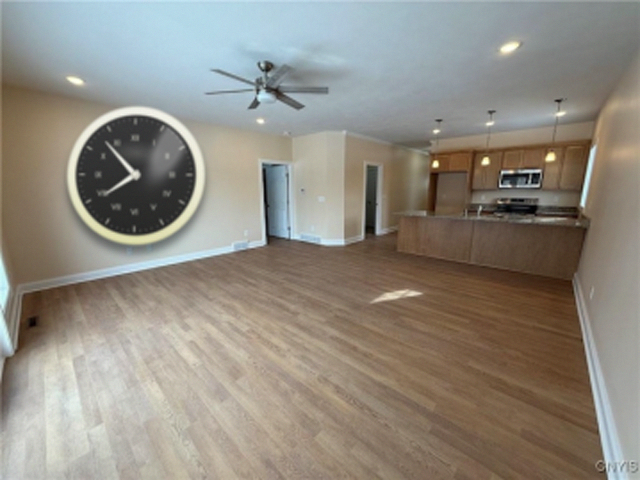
7:53
